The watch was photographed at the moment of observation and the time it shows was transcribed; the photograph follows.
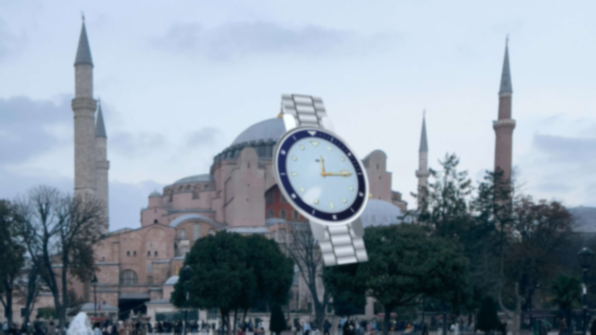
12:15
